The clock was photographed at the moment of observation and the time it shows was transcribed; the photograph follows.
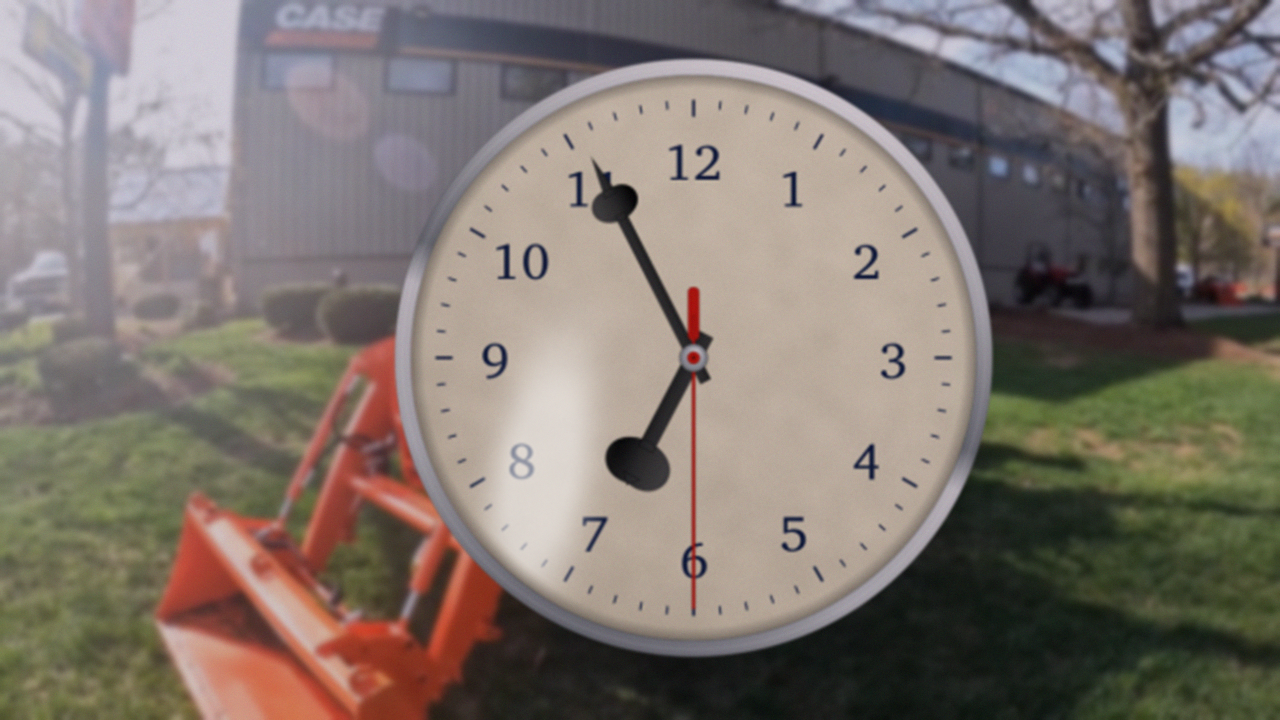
6:55:30
